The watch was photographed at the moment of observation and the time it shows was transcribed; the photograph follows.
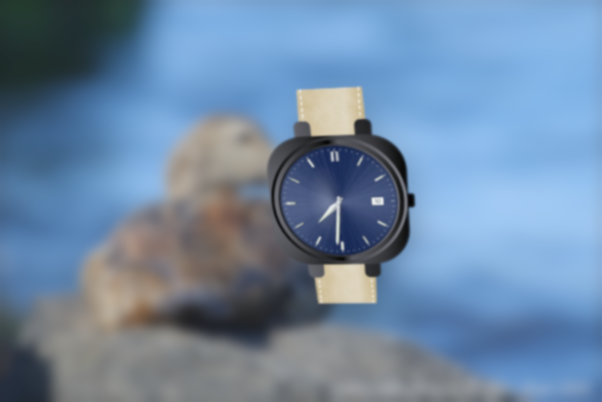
7:31
